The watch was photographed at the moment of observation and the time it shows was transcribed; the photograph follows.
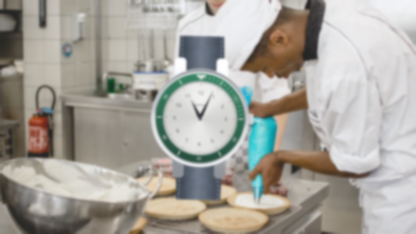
11:04
